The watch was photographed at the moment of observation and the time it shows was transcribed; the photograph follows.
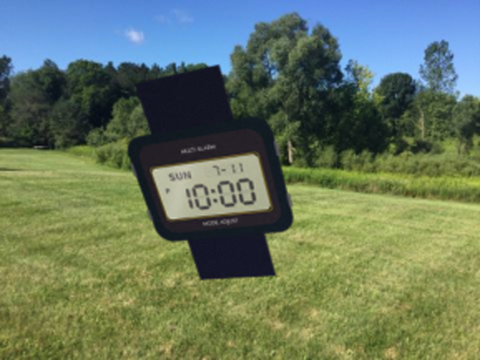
10:00
